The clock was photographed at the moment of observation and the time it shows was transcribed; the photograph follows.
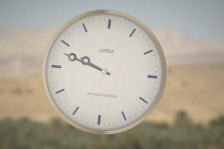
9:48
